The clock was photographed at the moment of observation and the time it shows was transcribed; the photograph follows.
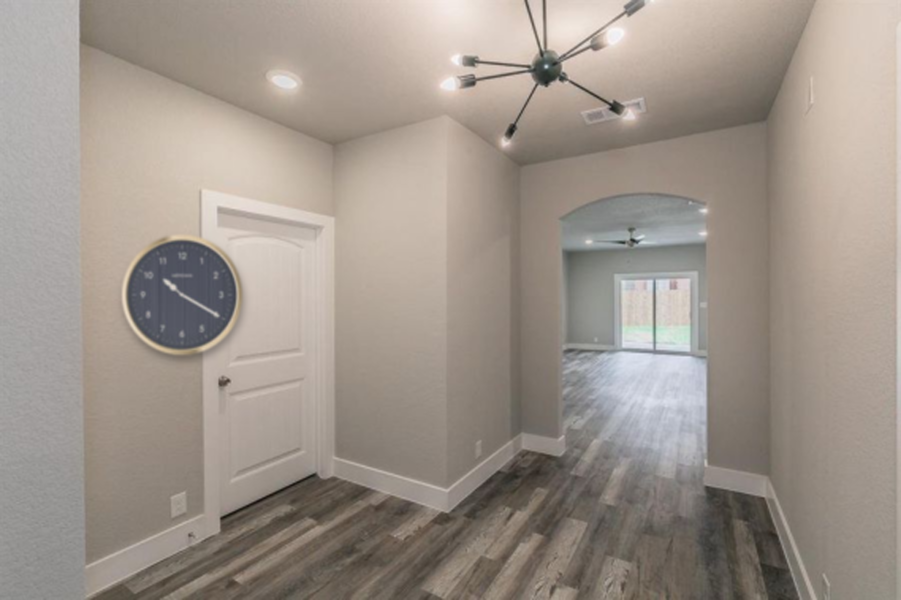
10:20
